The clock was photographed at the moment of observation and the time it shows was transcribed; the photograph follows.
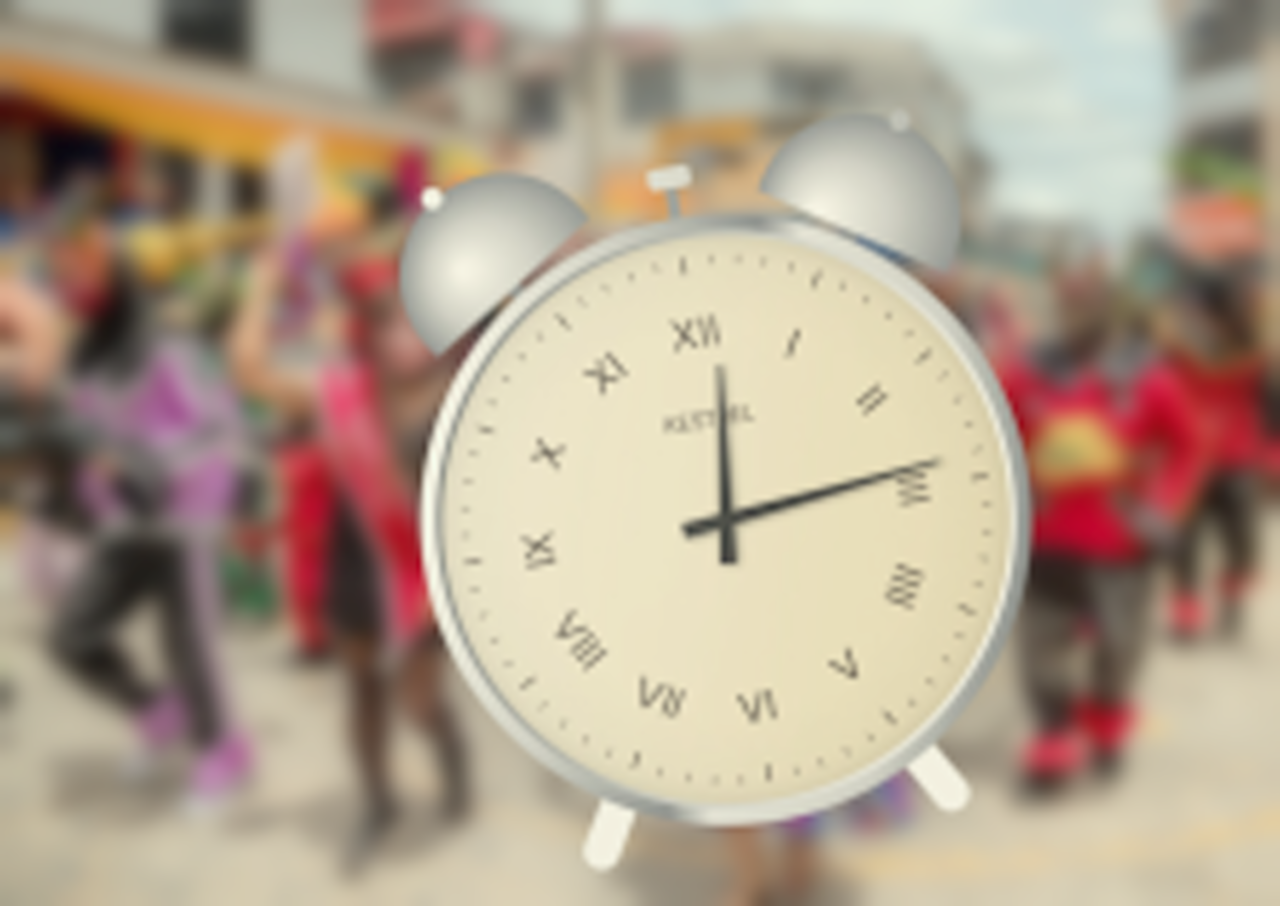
12:14
